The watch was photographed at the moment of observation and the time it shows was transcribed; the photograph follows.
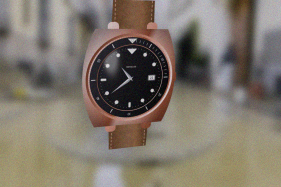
10:39
